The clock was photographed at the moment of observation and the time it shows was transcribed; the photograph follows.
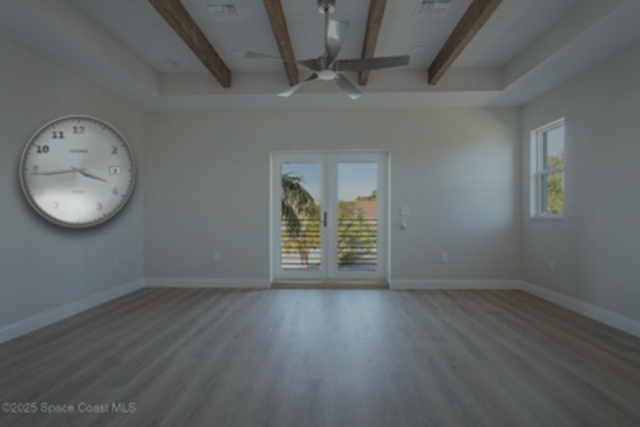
3:44
